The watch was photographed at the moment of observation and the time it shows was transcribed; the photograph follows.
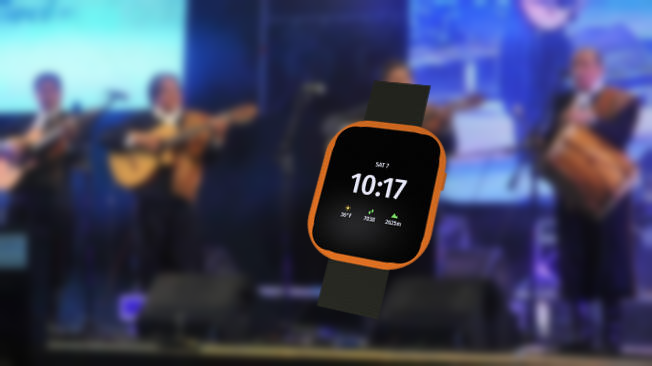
10:17
